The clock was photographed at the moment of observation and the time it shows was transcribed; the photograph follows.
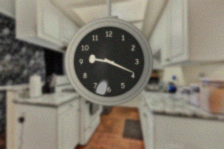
9:19
